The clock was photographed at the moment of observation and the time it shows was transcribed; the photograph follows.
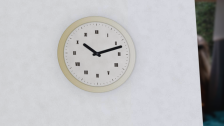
10:12
